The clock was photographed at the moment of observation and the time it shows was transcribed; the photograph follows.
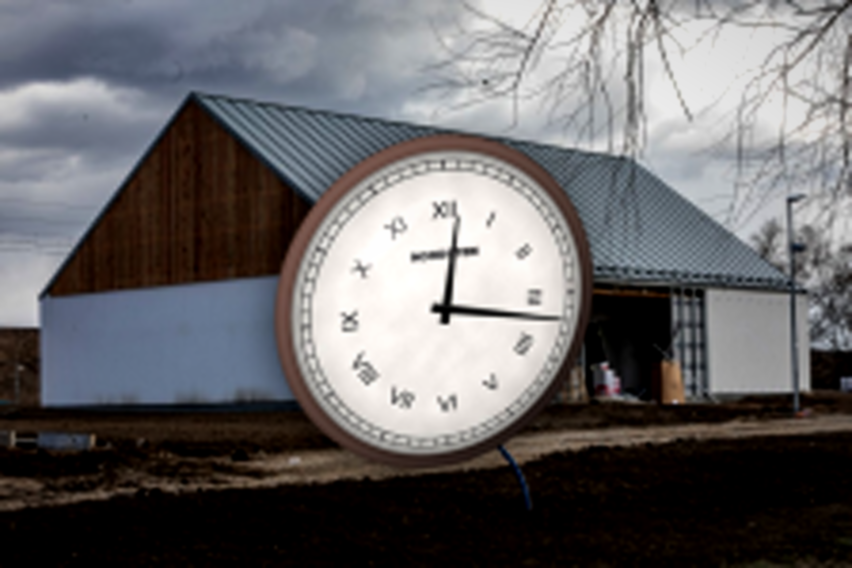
12:17
